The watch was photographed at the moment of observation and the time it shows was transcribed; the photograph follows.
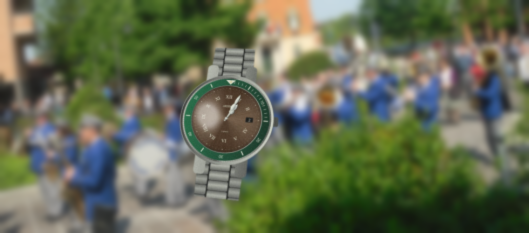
1:04
